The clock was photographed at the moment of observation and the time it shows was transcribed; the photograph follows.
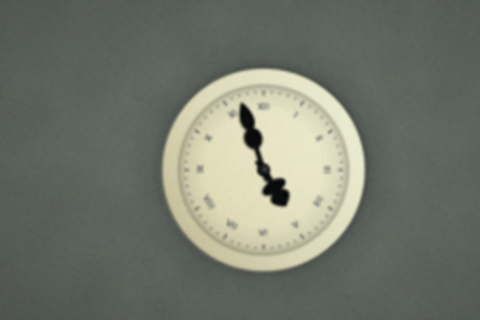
4:57
